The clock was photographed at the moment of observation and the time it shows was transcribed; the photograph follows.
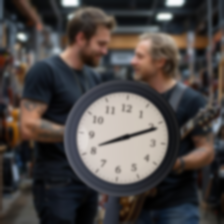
8:11
